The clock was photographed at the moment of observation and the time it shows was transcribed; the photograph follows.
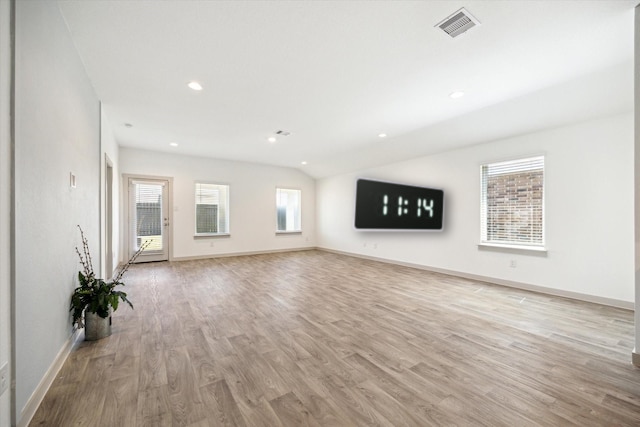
11:14
